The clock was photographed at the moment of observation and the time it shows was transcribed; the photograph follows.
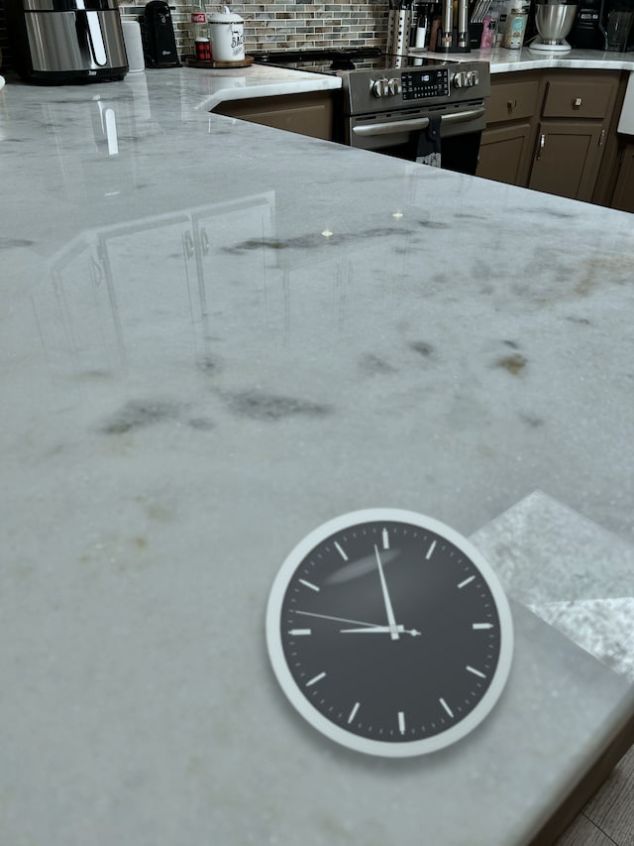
8:58:47
